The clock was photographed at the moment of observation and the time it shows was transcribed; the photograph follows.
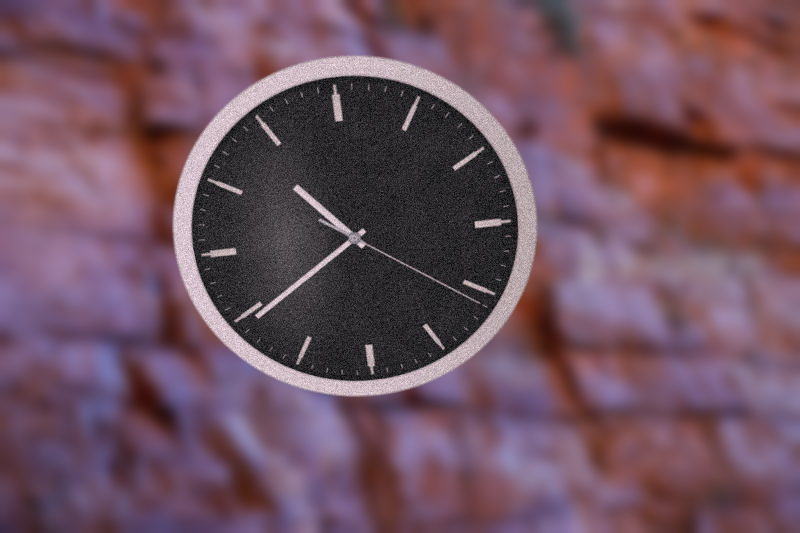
10:39:21
